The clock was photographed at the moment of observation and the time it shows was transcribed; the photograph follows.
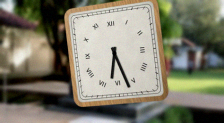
6:27
